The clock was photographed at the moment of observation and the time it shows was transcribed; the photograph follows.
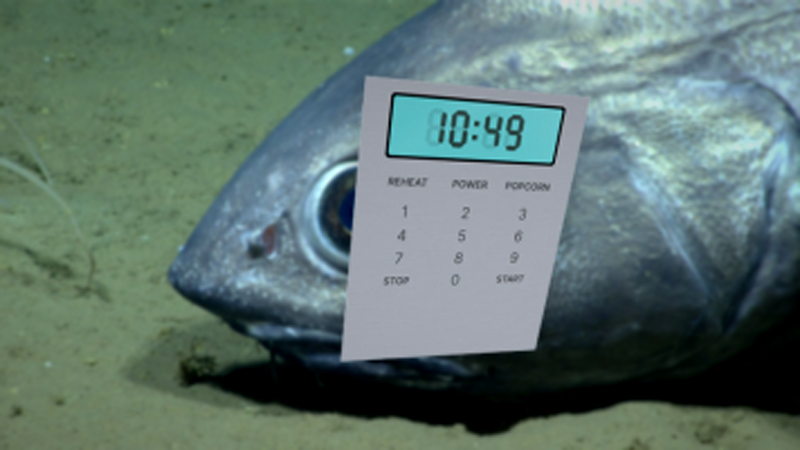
10:49
